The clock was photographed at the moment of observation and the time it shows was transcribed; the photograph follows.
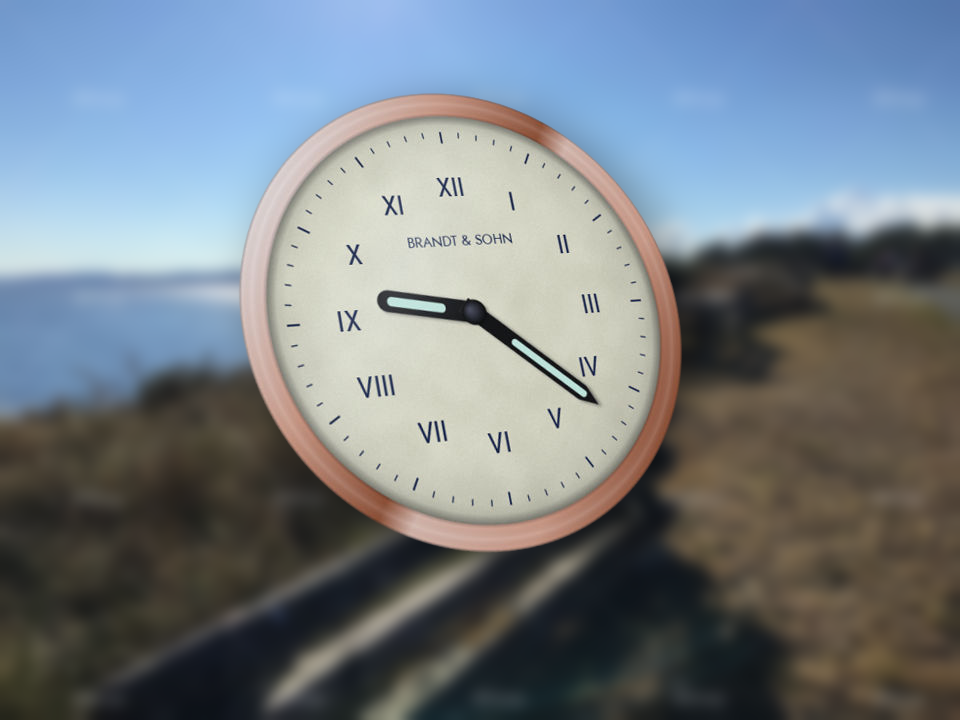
9:22
